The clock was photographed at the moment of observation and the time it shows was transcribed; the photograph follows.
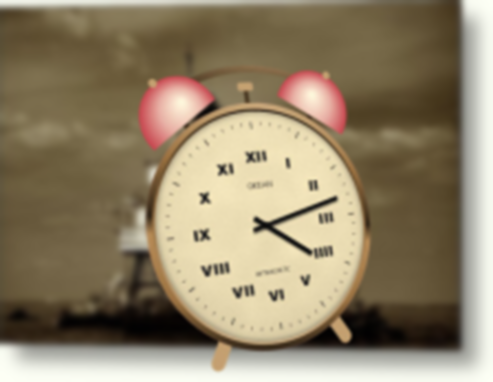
4:13
